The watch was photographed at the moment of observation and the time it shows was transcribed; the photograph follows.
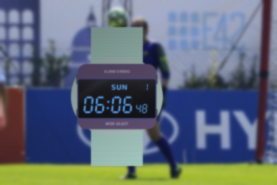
6:06
